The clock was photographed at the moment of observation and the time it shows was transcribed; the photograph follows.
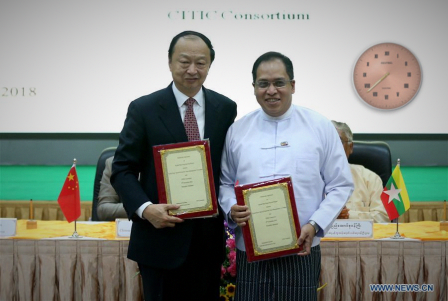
7:38
